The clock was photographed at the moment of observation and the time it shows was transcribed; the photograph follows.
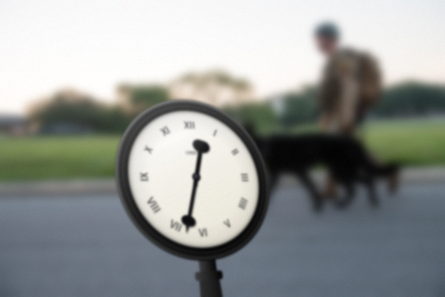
12:33
